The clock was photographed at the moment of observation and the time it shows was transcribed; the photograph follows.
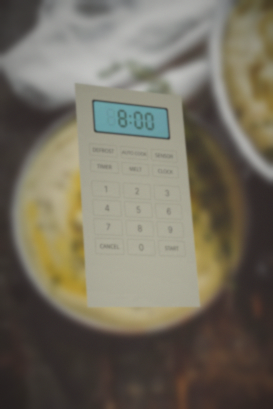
8:00
